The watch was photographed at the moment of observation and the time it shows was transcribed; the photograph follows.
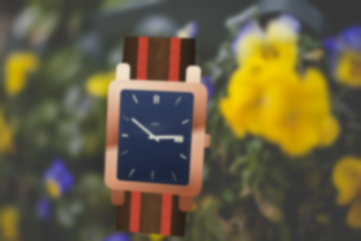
2:51
